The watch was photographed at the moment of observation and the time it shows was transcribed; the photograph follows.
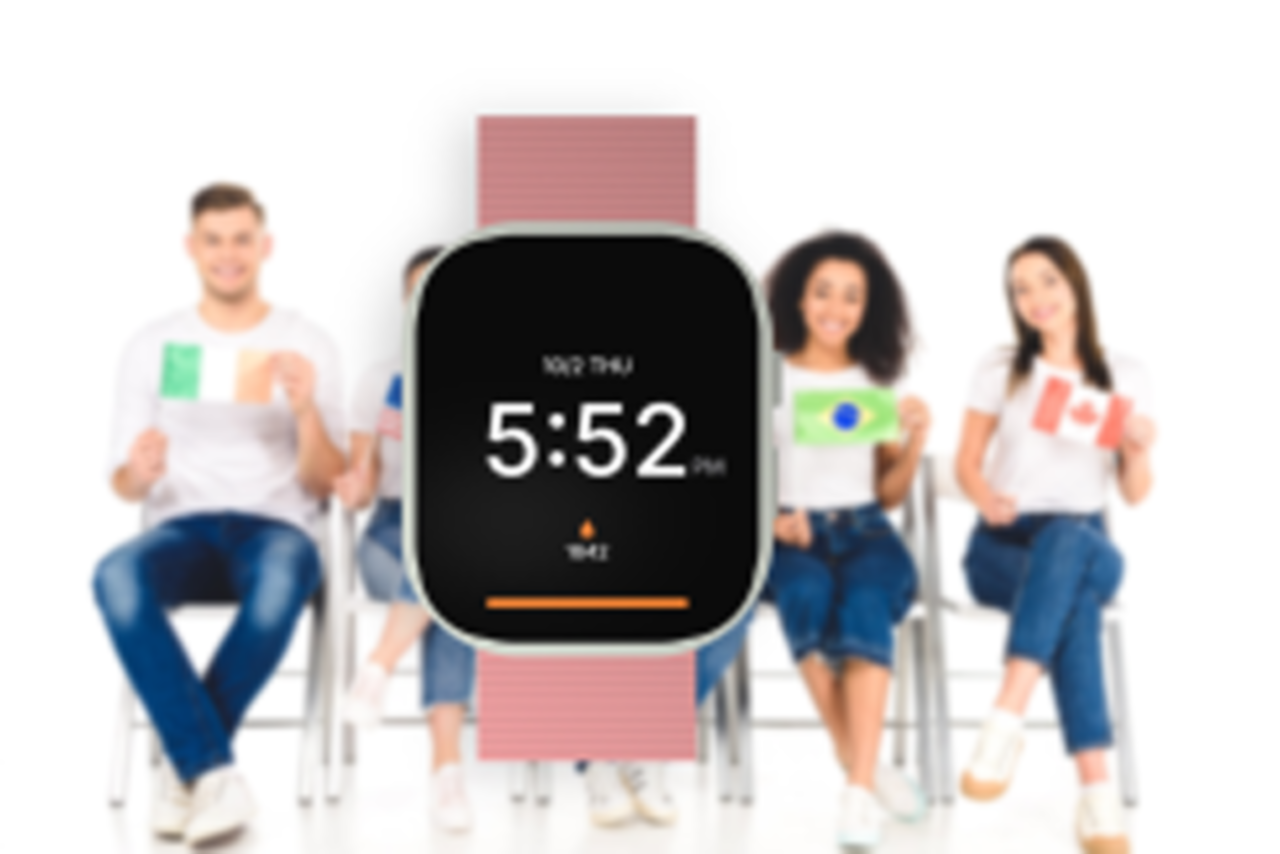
5:52
